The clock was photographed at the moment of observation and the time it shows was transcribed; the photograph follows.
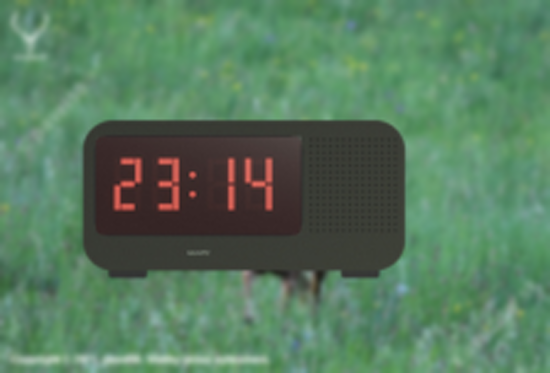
23:14
